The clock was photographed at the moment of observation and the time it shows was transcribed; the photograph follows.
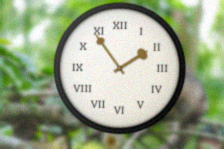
1:54
